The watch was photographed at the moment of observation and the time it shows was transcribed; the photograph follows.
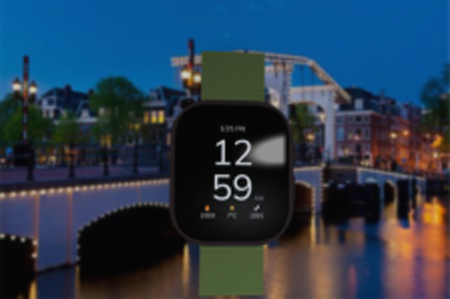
12:59
